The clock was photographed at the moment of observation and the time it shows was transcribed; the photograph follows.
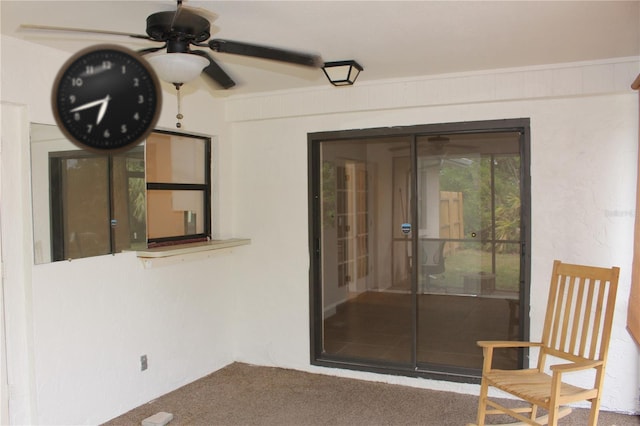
6:42
